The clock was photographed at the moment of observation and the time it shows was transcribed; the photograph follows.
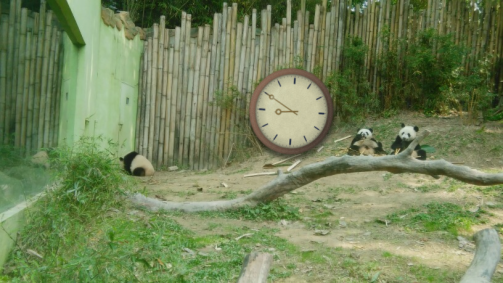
8:50
